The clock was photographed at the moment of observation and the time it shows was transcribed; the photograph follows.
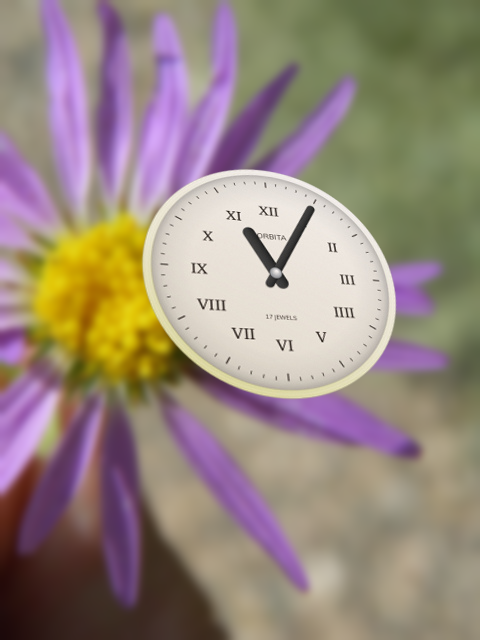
11:05
